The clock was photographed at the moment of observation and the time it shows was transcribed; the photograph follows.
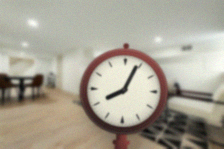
8:04
